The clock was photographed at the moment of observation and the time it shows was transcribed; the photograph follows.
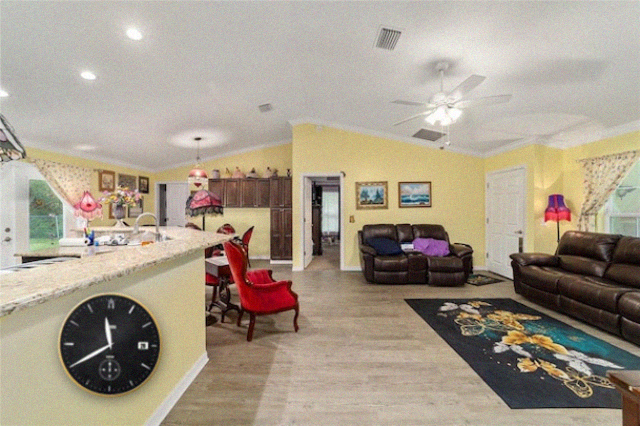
11:40
